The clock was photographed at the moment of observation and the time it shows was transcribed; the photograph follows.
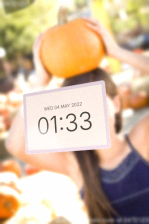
1:33
